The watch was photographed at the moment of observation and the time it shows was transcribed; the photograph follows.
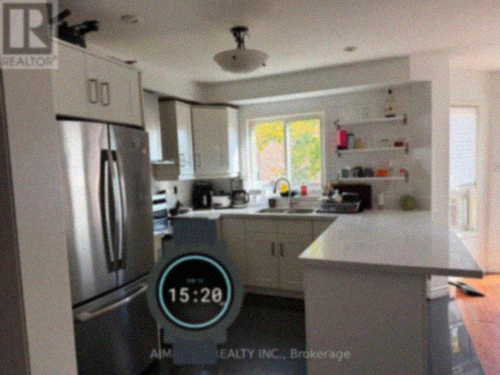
15:20
